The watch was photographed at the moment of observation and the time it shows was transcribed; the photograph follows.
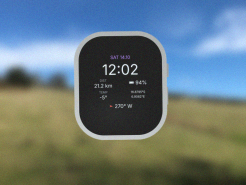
12:02
